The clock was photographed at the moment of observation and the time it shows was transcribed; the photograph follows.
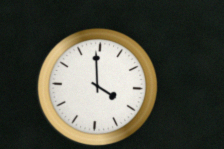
3:59
